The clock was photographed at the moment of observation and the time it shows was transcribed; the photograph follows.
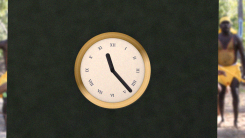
11:23
